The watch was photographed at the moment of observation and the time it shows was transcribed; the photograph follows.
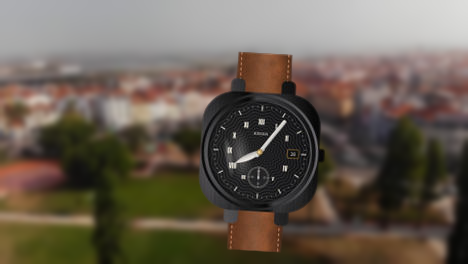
8:06
